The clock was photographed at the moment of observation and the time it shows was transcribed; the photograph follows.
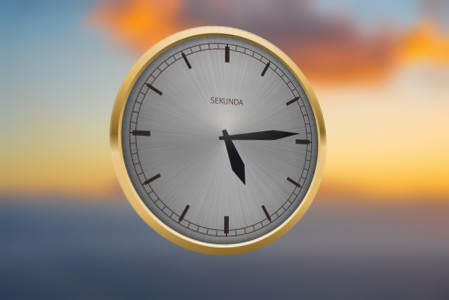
5:14
